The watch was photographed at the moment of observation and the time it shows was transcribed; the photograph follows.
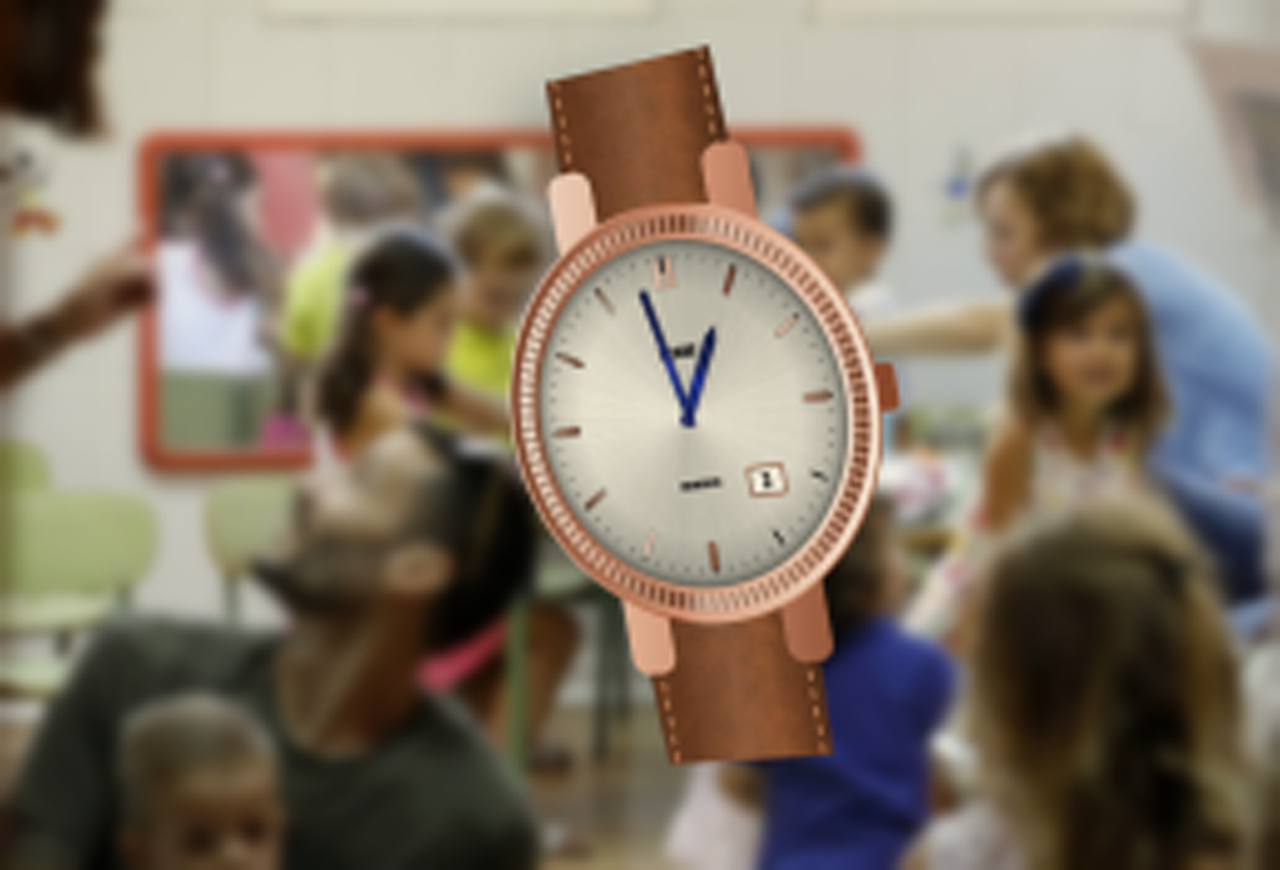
12:58
